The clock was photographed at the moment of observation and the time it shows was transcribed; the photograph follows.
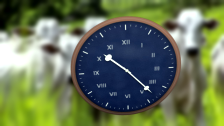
10:23
